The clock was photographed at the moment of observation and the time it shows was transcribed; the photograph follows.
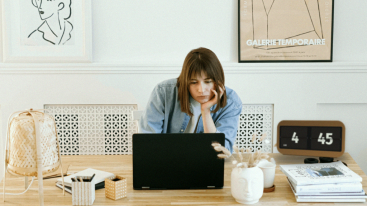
4:45
